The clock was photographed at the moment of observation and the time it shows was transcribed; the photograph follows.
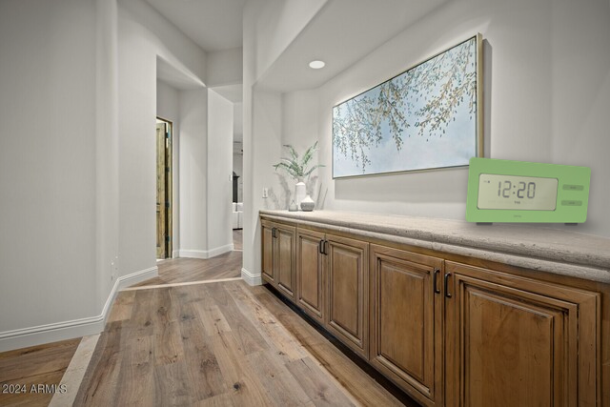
12:20
